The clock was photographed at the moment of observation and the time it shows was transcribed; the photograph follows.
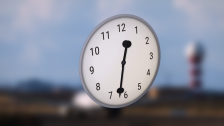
12:32
